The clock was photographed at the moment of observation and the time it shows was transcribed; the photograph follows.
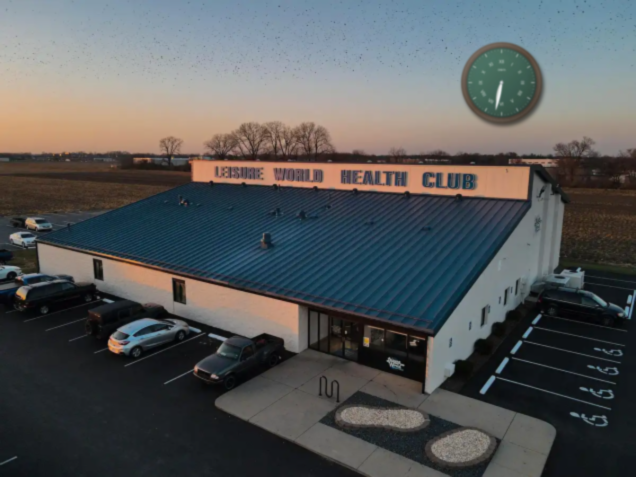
6:32
